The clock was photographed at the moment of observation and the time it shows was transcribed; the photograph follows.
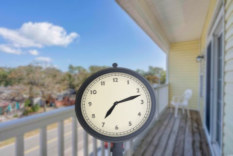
7:12
